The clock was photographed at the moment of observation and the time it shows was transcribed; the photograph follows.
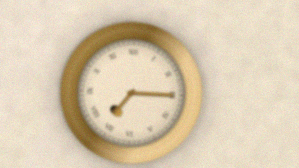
7:15
